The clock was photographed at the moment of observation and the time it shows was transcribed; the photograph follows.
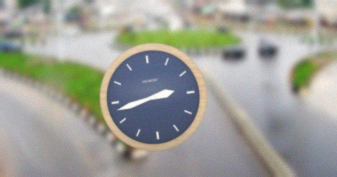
2:43
